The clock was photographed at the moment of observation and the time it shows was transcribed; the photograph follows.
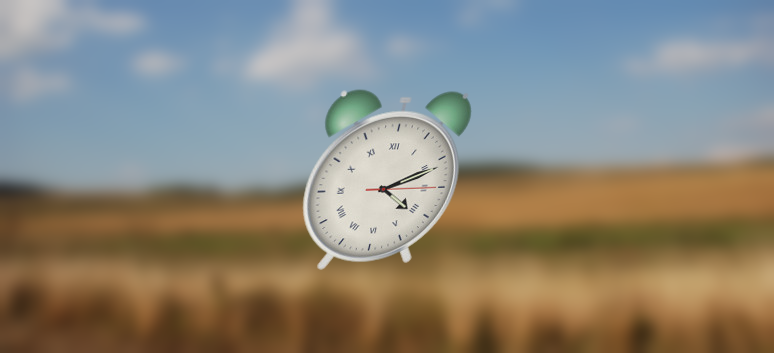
4:11:15
